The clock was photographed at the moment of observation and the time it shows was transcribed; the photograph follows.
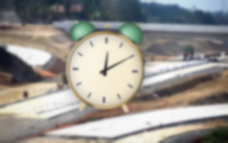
12:10
